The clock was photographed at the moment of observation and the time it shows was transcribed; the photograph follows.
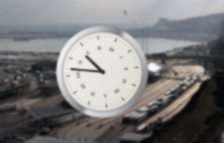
9:42
